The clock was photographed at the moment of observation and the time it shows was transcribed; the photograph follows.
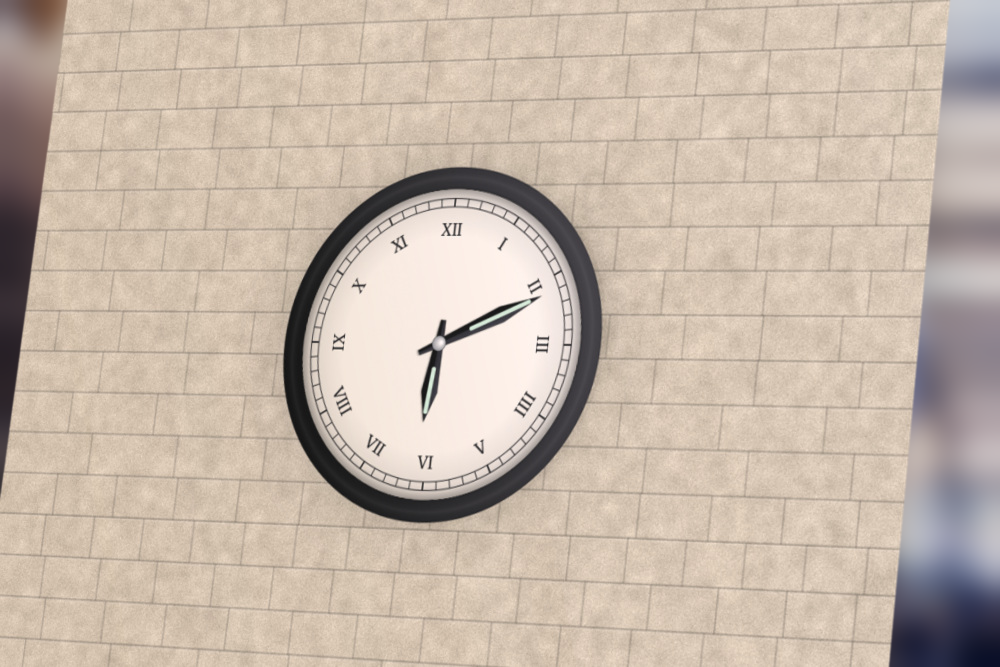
6:11
